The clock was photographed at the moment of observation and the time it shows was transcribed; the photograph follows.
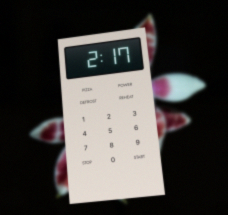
2:17
